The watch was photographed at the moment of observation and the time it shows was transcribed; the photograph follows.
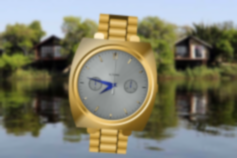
7:47
